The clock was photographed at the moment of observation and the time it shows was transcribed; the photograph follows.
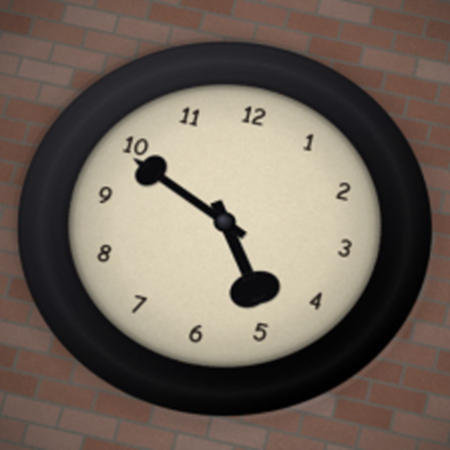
4:49
